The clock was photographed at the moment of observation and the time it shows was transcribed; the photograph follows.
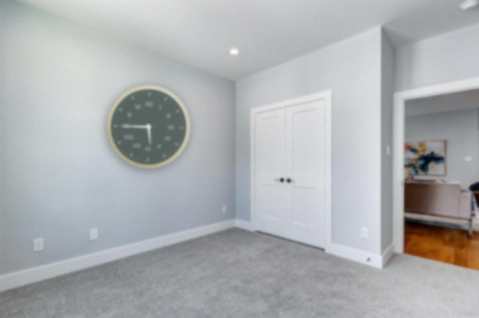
5:45
